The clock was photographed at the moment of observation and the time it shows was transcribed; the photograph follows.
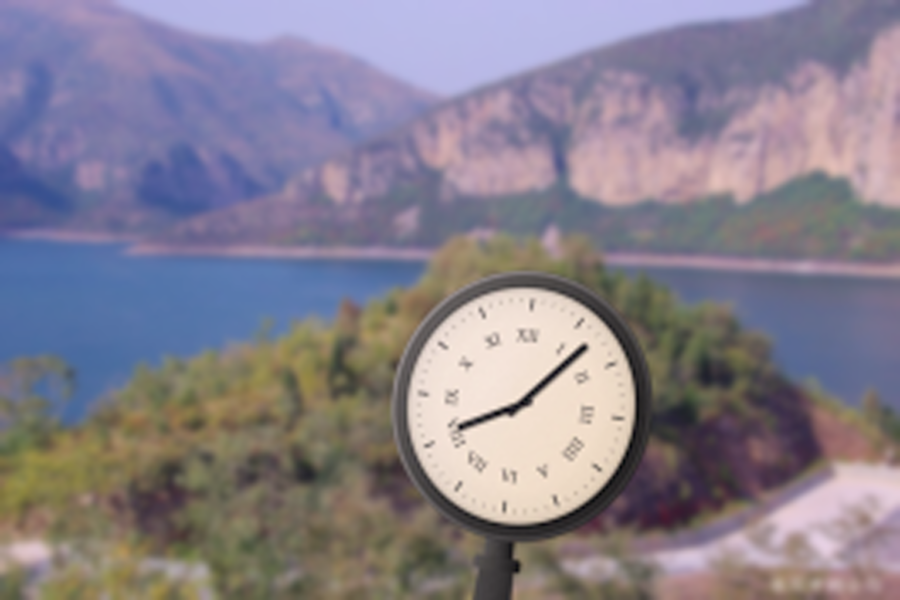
8:07
